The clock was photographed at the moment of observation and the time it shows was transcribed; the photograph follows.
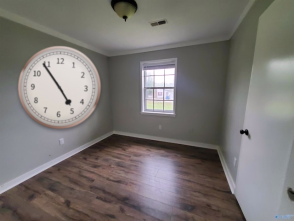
4:54
